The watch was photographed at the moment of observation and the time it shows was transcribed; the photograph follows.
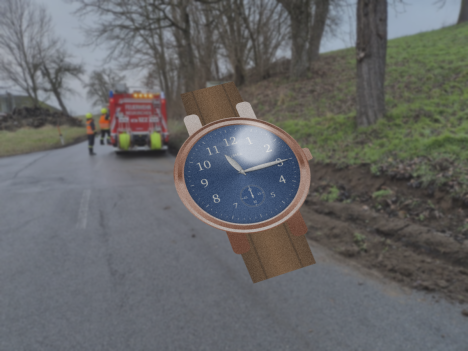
11:15
